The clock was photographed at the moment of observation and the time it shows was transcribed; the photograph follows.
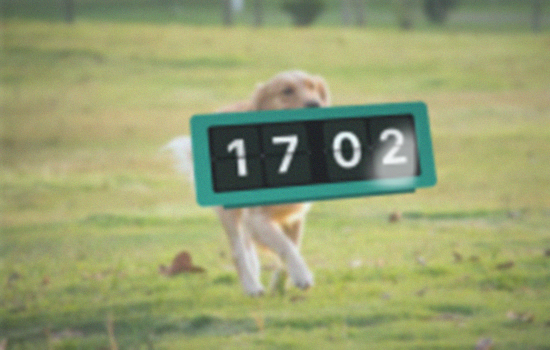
17:02
